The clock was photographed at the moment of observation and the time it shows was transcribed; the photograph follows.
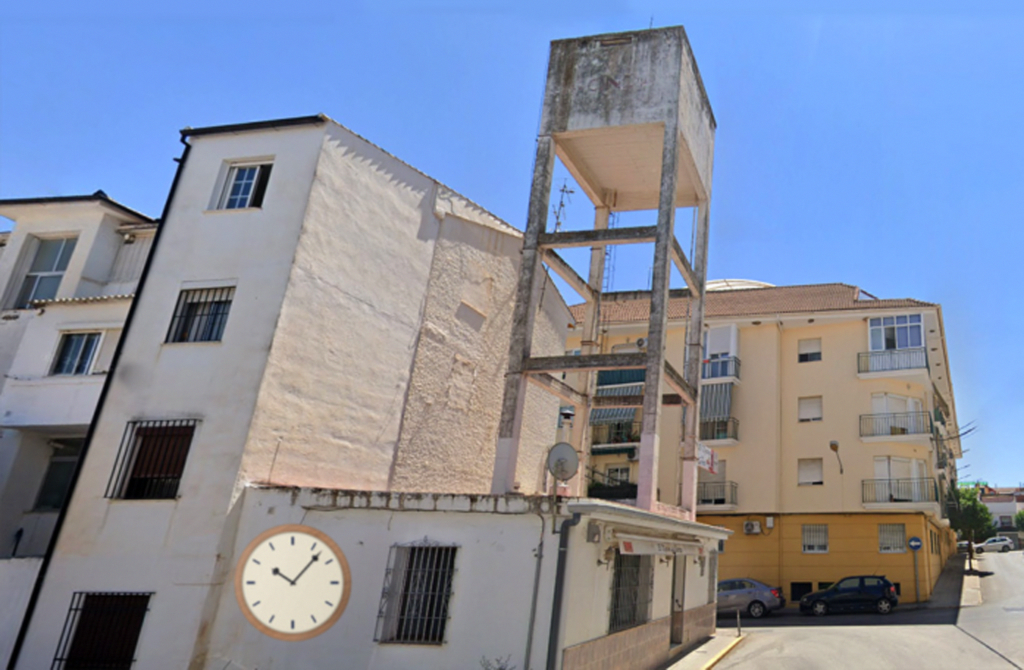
10:07
